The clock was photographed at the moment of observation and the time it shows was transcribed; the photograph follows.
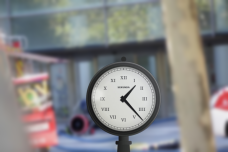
1:23
